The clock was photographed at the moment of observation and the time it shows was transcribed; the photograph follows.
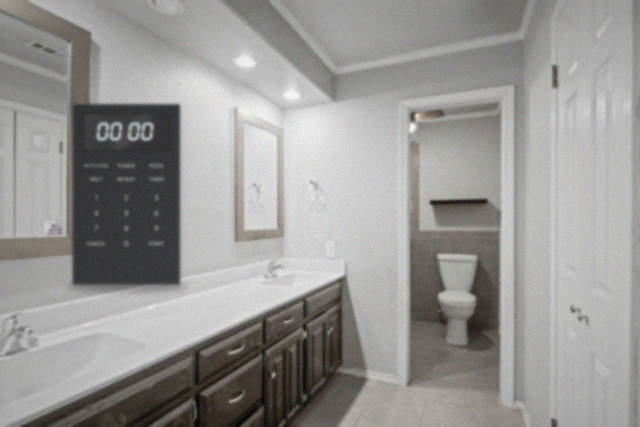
0:00
